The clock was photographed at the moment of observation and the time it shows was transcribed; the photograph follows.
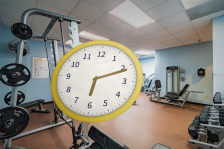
6:11
